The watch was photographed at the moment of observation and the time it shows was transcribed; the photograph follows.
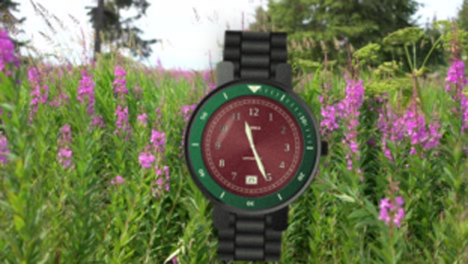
11:26
